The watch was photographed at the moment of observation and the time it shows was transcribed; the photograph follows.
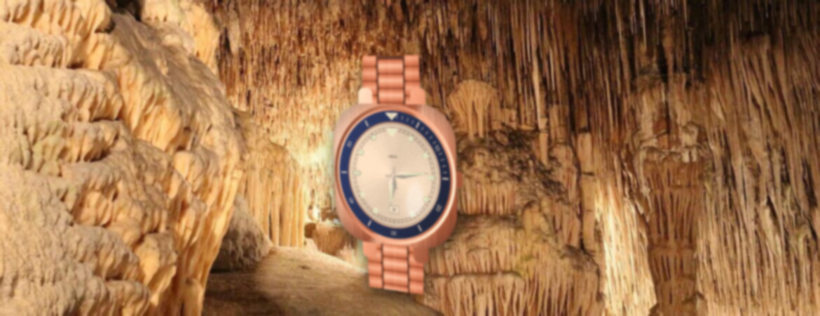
6:14
